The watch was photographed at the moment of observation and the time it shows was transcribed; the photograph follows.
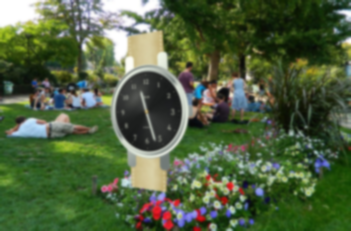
11:27
